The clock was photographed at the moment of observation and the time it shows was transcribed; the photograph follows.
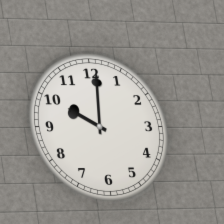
10:01
